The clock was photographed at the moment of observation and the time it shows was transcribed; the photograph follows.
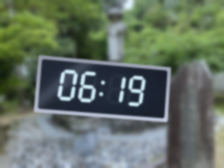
6:19
